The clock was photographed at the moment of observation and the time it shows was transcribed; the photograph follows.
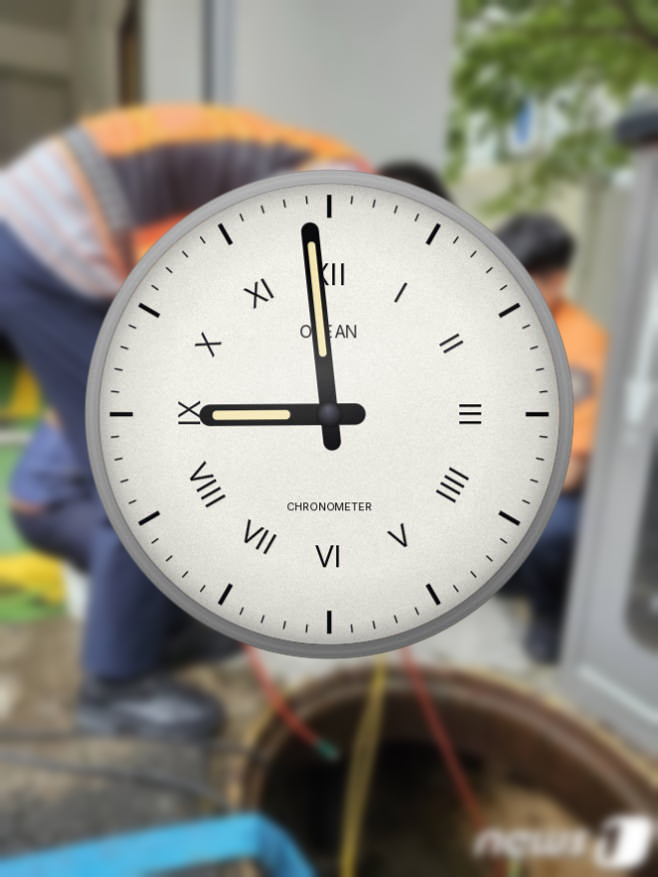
8:59
